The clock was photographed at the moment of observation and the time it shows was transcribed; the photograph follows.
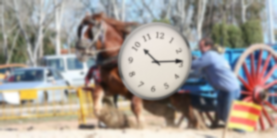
10:14
